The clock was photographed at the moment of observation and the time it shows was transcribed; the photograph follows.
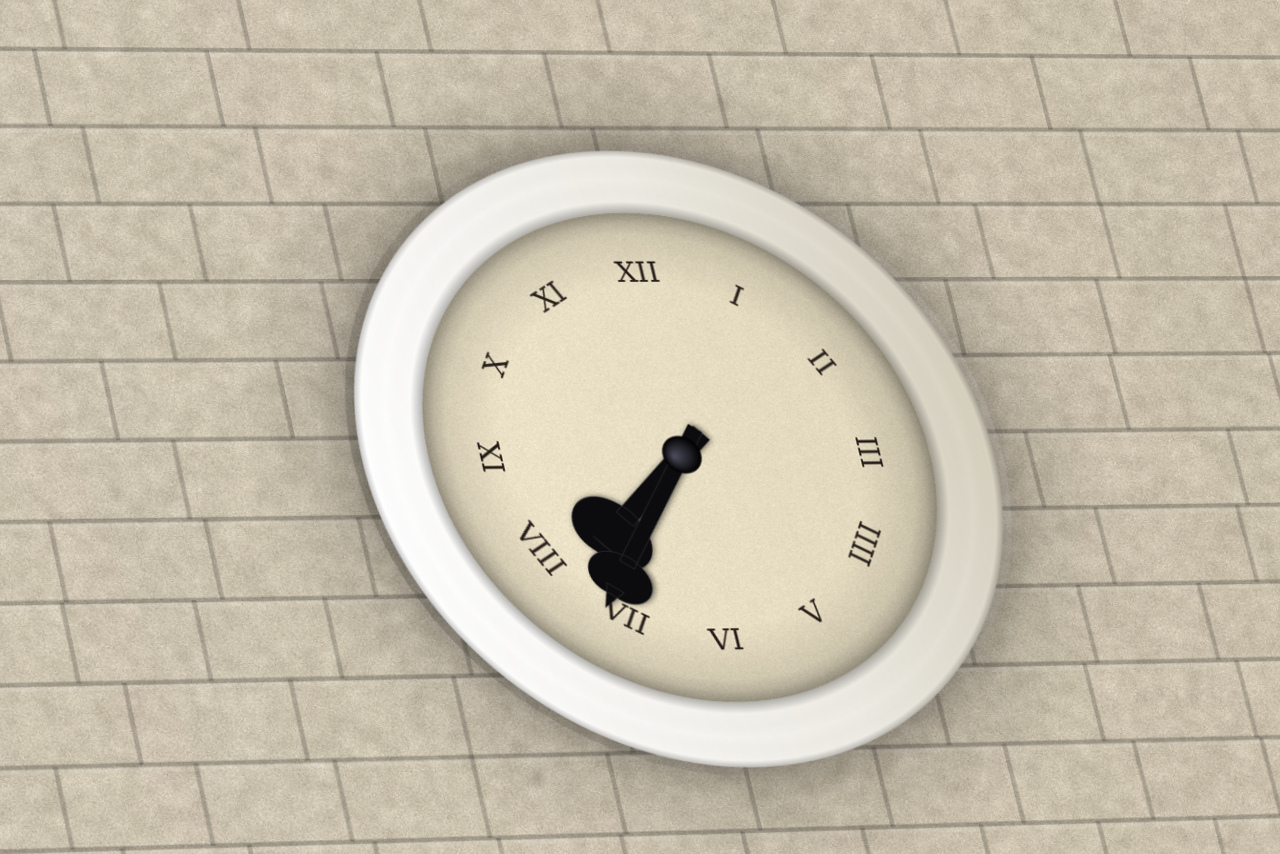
7:36
